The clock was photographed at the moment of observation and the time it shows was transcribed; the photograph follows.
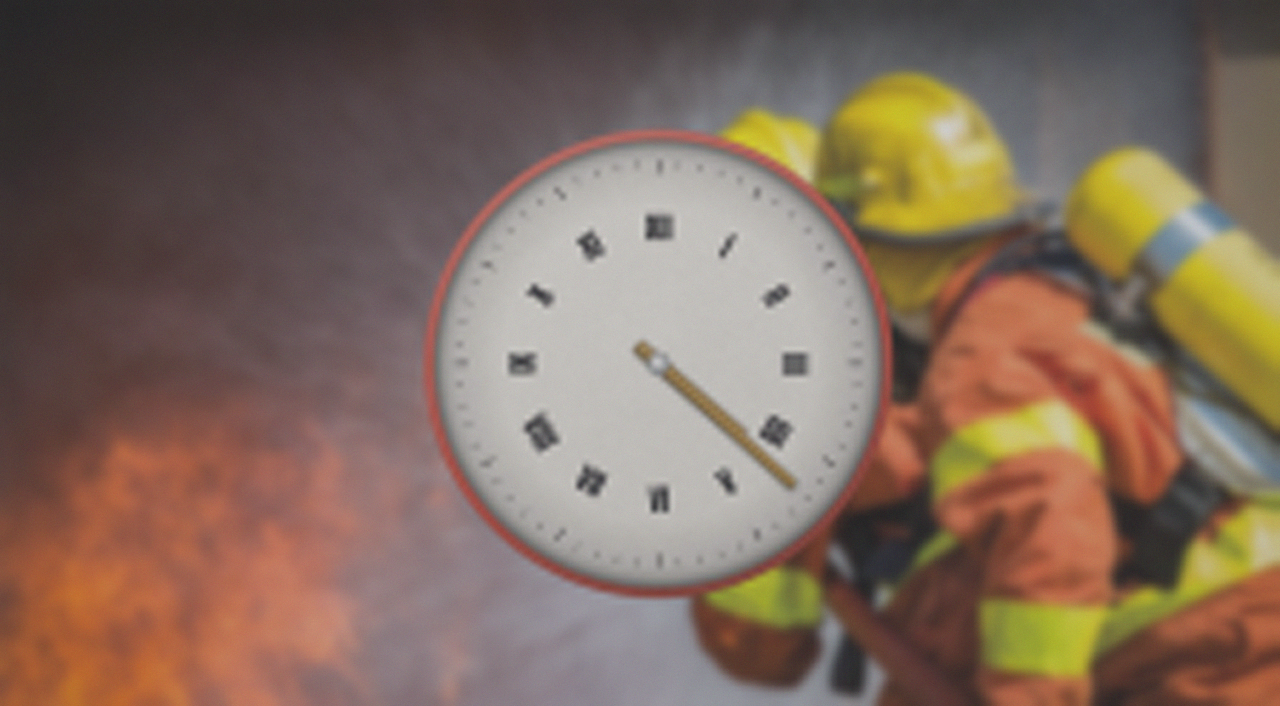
4:22
